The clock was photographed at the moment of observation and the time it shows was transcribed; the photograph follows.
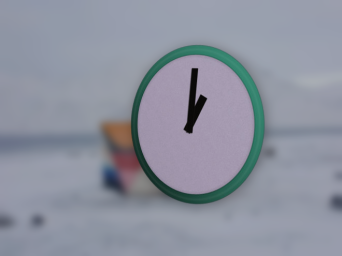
1:01
